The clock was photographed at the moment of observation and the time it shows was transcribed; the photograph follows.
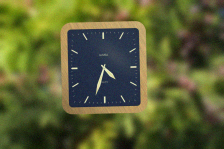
4:33
